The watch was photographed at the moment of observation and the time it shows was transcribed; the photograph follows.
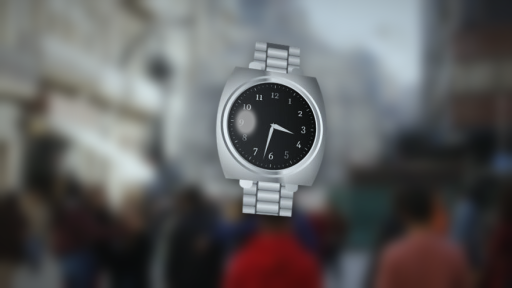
3:32
